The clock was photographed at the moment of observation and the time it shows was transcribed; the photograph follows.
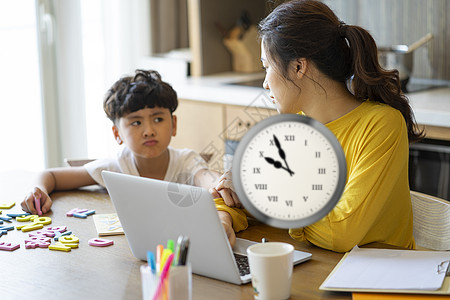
9:56
